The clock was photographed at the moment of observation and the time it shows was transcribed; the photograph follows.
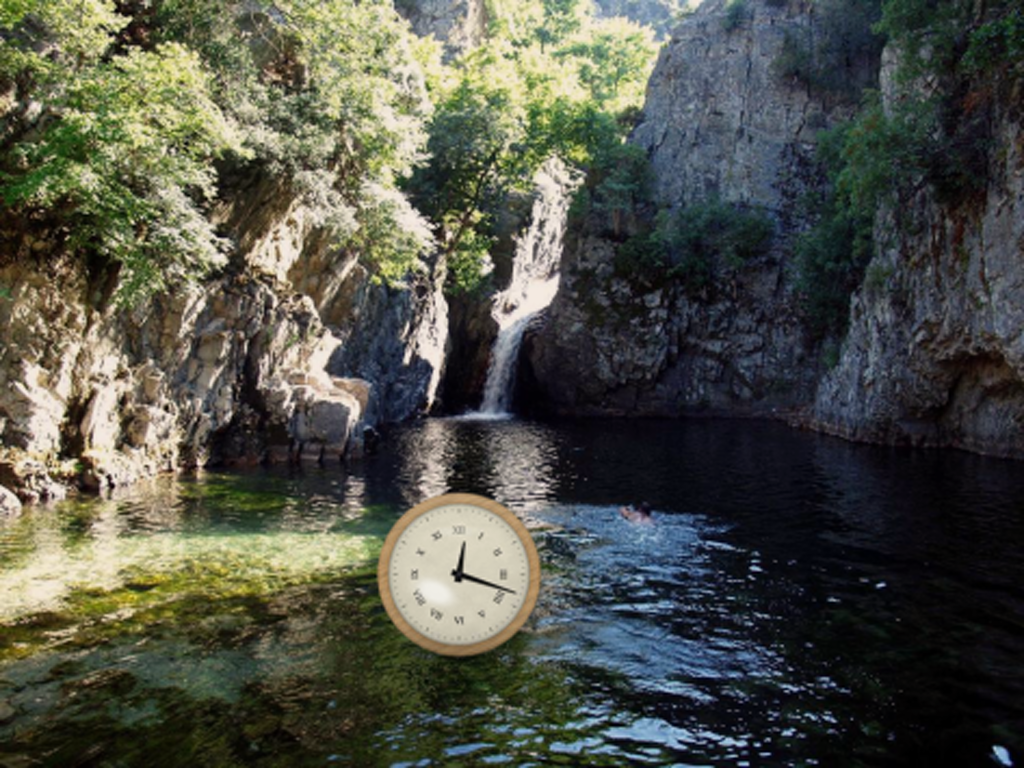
12:18
